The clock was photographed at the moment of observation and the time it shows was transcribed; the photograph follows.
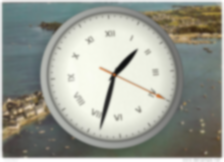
1:33:20
